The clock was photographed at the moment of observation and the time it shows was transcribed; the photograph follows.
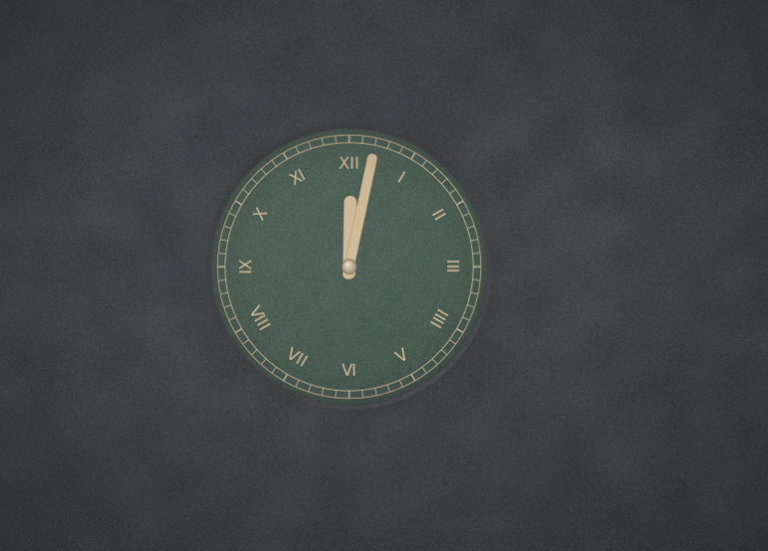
12:02
